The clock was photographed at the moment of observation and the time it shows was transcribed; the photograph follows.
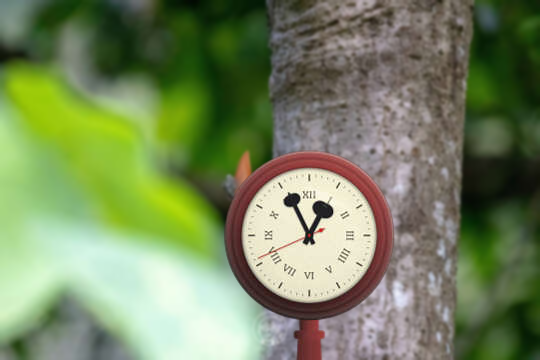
12:55:41
